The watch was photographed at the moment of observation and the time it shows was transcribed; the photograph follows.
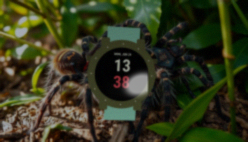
13:38
